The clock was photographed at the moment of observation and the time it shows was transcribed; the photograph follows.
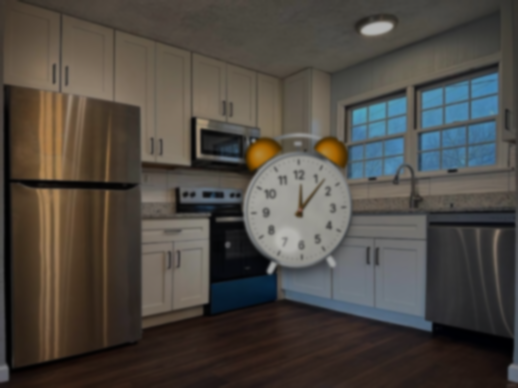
12:07
